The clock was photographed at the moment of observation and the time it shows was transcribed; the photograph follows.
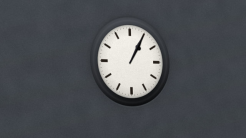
1:05
